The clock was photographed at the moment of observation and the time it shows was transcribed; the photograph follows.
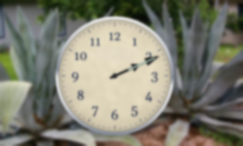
2:11
